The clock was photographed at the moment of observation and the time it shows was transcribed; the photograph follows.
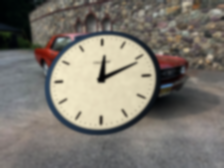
12:11
